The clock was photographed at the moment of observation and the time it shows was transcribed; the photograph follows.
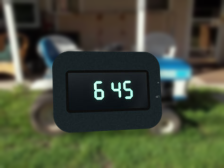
6:45
